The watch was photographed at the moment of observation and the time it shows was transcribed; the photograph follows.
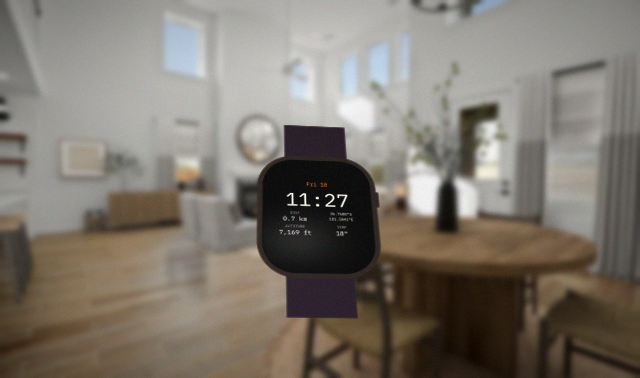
11:27
